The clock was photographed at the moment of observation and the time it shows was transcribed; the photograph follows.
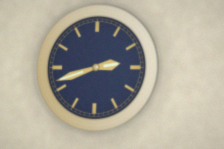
2:42
